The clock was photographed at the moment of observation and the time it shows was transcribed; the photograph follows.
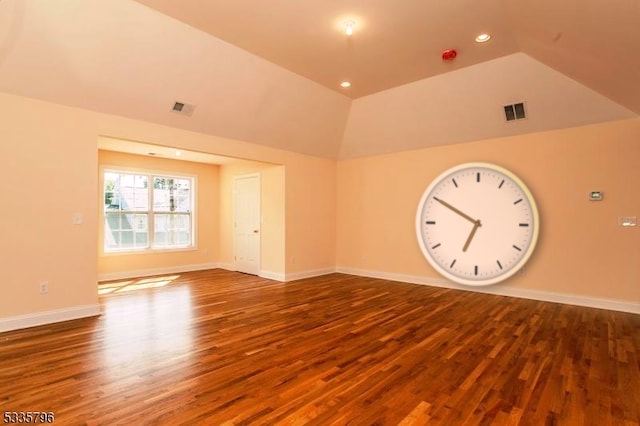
6:50
